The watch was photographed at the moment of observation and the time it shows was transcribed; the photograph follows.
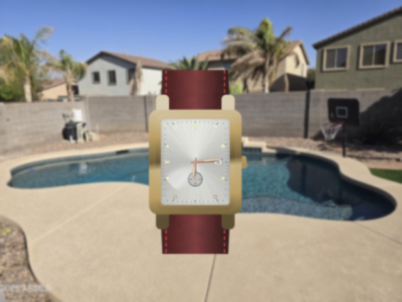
6:14
